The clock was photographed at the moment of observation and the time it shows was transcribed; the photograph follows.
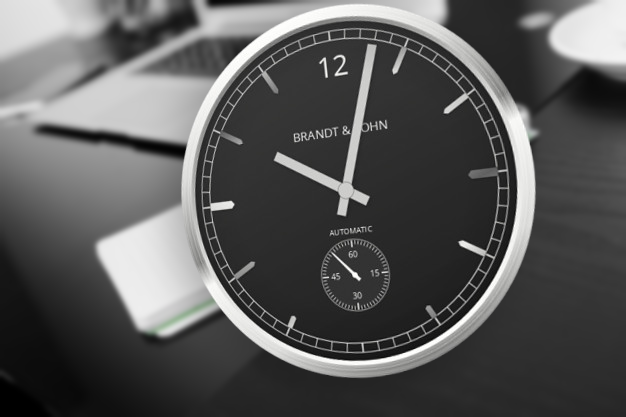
10:02:53
